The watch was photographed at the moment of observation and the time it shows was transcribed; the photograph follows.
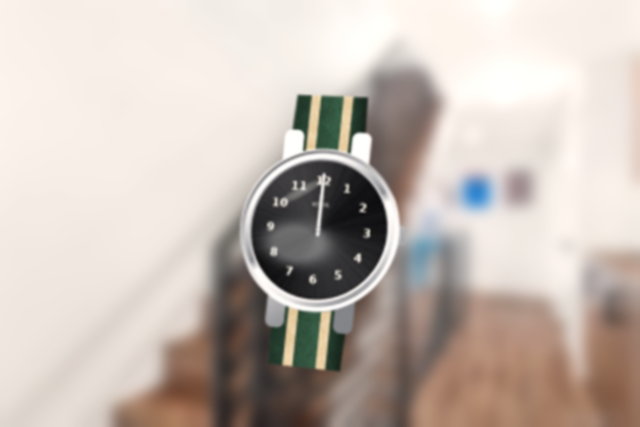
12:00
